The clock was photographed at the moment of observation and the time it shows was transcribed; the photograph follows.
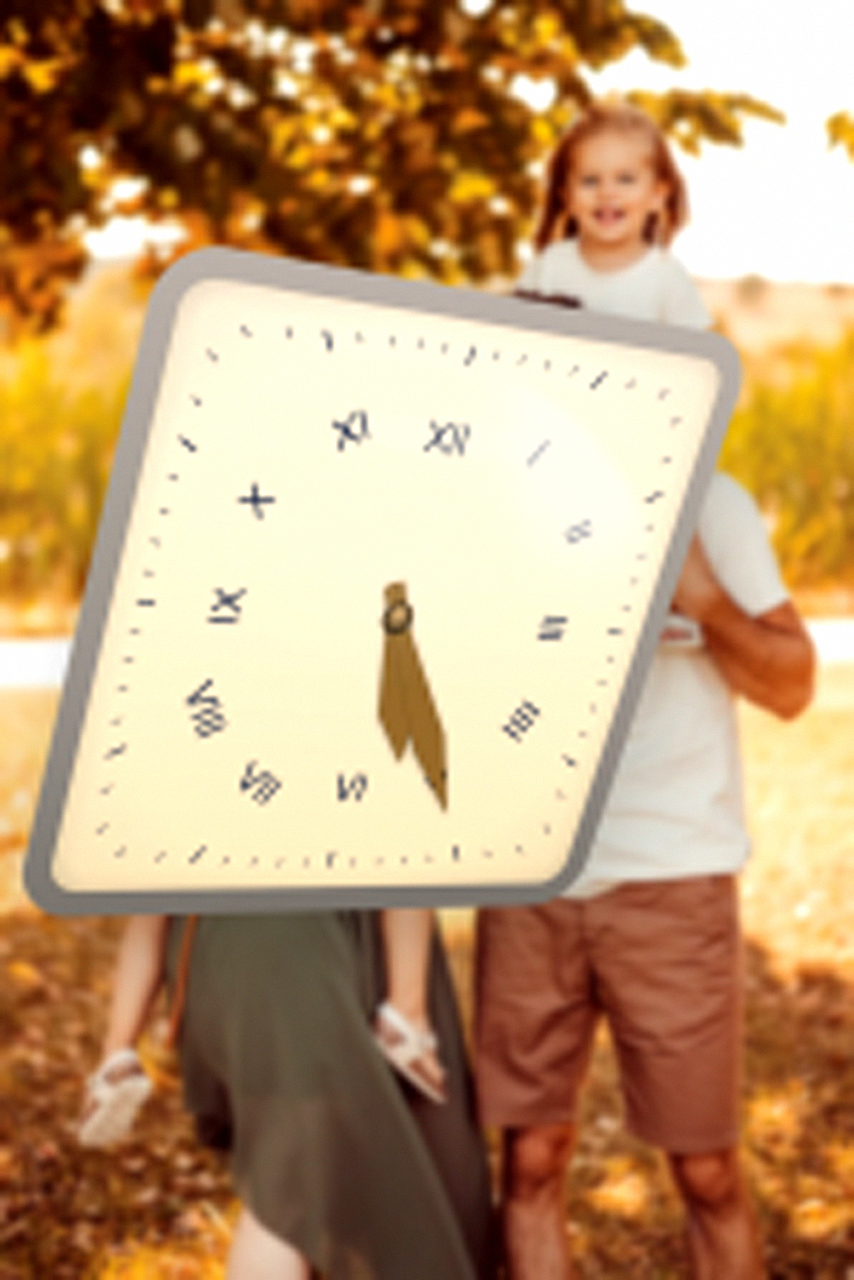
5:25
